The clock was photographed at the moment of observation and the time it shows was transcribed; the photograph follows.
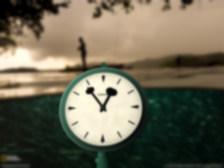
12:54
